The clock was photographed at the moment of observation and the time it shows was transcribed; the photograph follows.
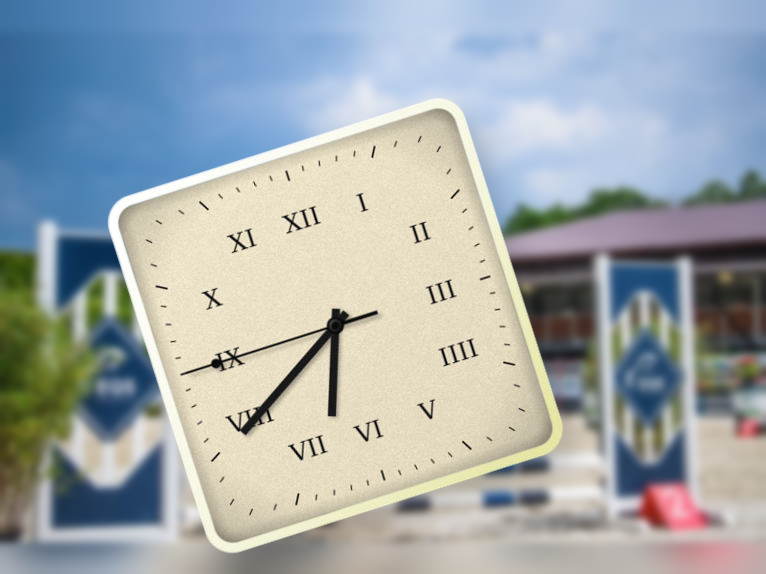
6:39:45
